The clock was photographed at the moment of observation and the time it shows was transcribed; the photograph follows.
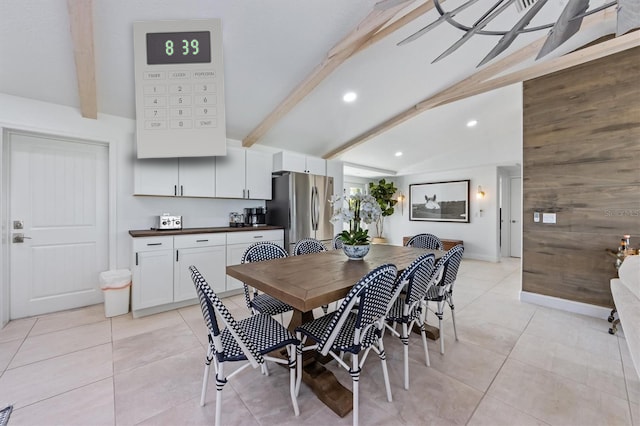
8:39
